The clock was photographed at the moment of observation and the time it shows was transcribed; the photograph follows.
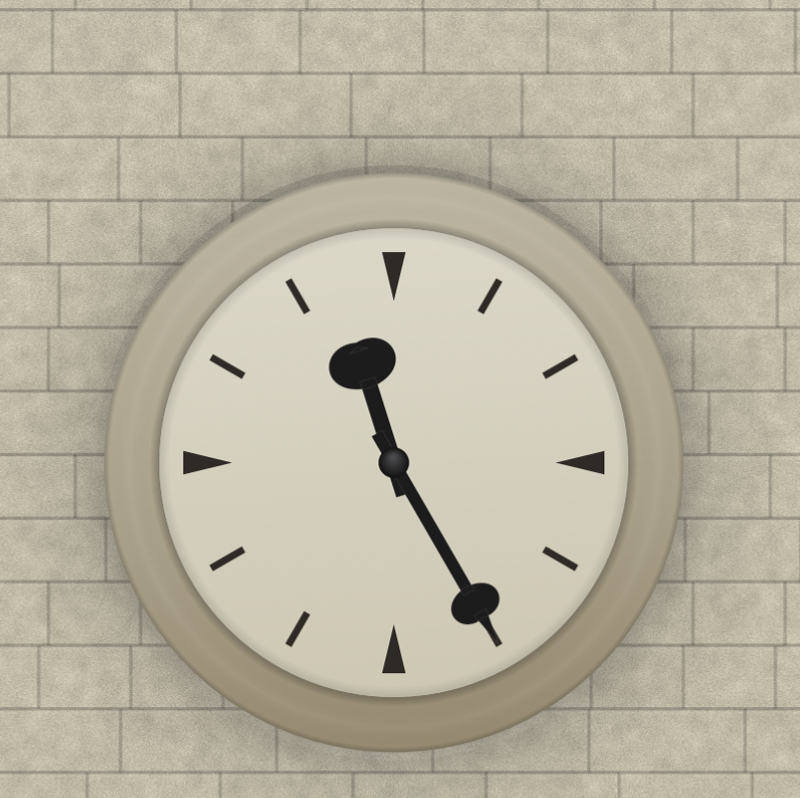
11:25
